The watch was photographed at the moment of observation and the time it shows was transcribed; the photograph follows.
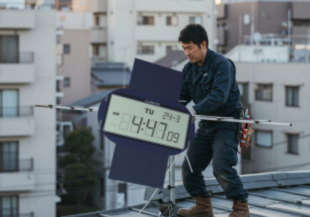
4:47:09
